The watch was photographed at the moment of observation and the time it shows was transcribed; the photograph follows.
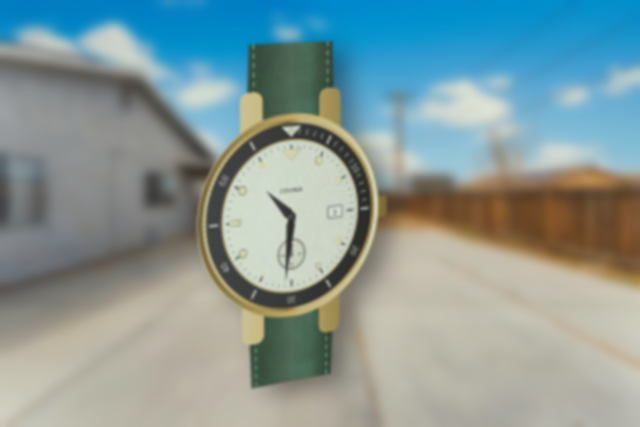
10:31
